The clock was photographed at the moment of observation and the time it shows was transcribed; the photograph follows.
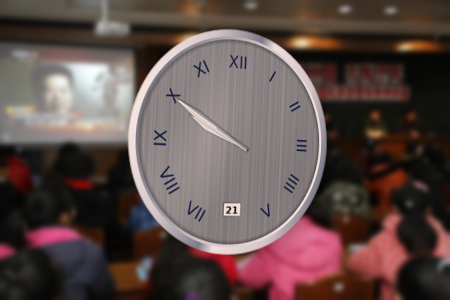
9:50
